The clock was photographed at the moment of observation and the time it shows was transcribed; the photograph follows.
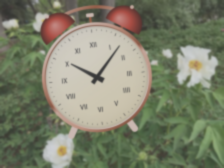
10:07
